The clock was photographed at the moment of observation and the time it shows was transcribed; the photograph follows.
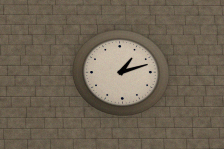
1:12
